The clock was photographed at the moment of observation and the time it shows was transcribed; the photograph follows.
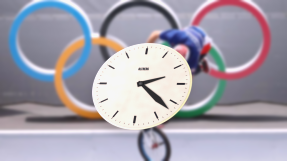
2:22
